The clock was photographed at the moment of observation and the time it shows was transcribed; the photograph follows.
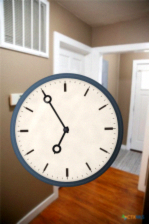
6:55
